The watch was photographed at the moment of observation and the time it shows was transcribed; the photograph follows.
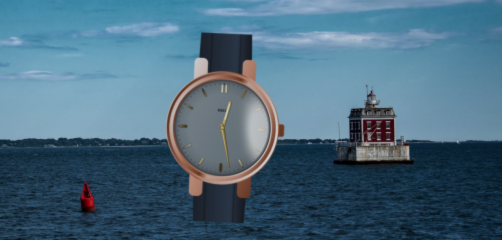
12:28
